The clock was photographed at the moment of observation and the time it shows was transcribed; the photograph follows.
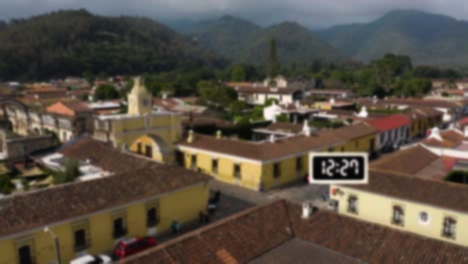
12:27
